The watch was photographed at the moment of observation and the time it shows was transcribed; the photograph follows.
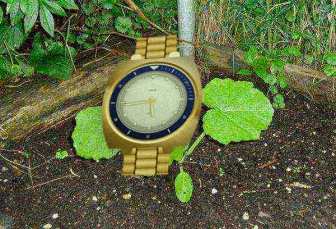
5:44
